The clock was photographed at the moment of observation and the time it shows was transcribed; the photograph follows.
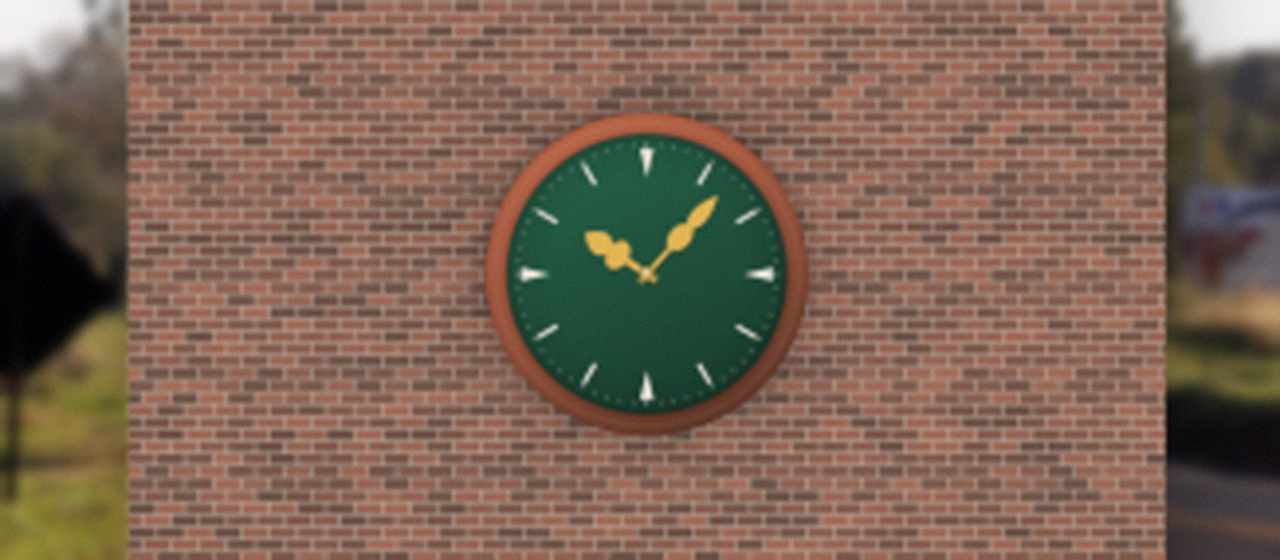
10:07
